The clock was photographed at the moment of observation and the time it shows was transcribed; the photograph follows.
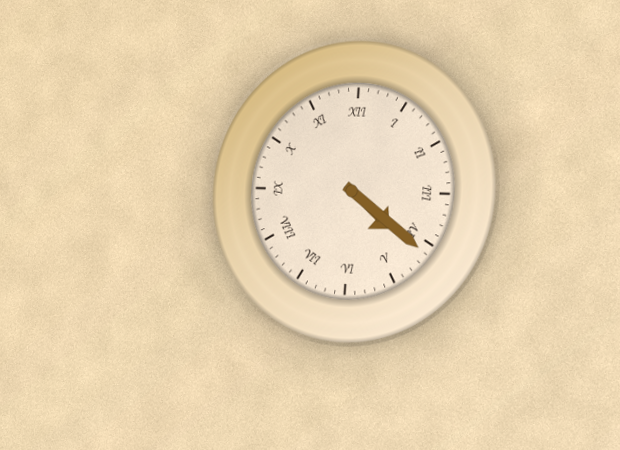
4:21
